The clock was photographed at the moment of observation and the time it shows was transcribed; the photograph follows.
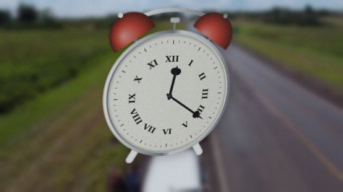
12:21
